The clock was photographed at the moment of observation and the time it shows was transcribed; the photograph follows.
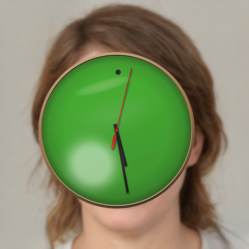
5:28:02
